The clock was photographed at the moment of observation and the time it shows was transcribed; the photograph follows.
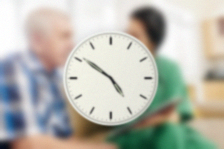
4:51
